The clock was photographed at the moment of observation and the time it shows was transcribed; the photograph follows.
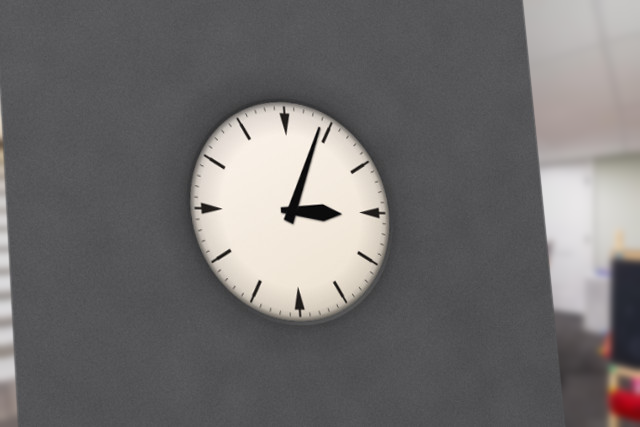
3:04
